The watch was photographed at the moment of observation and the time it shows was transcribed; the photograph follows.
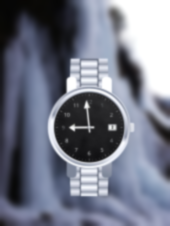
8:59
